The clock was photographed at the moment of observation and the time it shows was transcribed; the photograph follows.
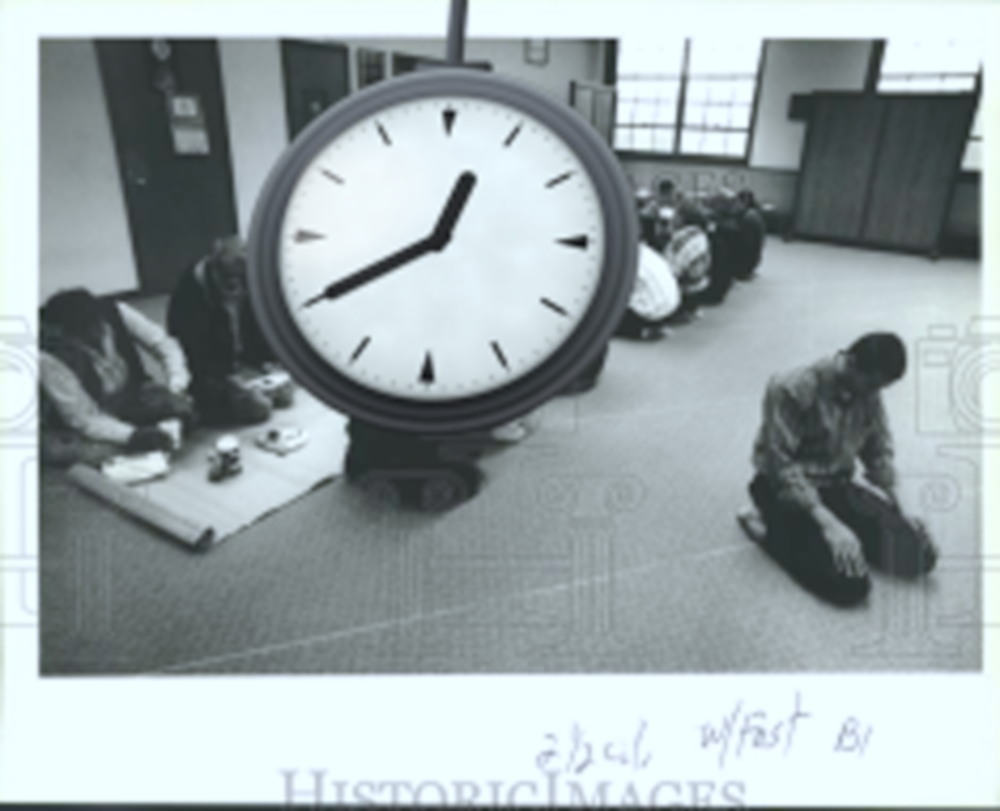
12:40
